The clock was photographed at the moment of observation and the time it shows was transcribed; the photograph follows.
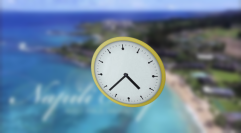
4:38
